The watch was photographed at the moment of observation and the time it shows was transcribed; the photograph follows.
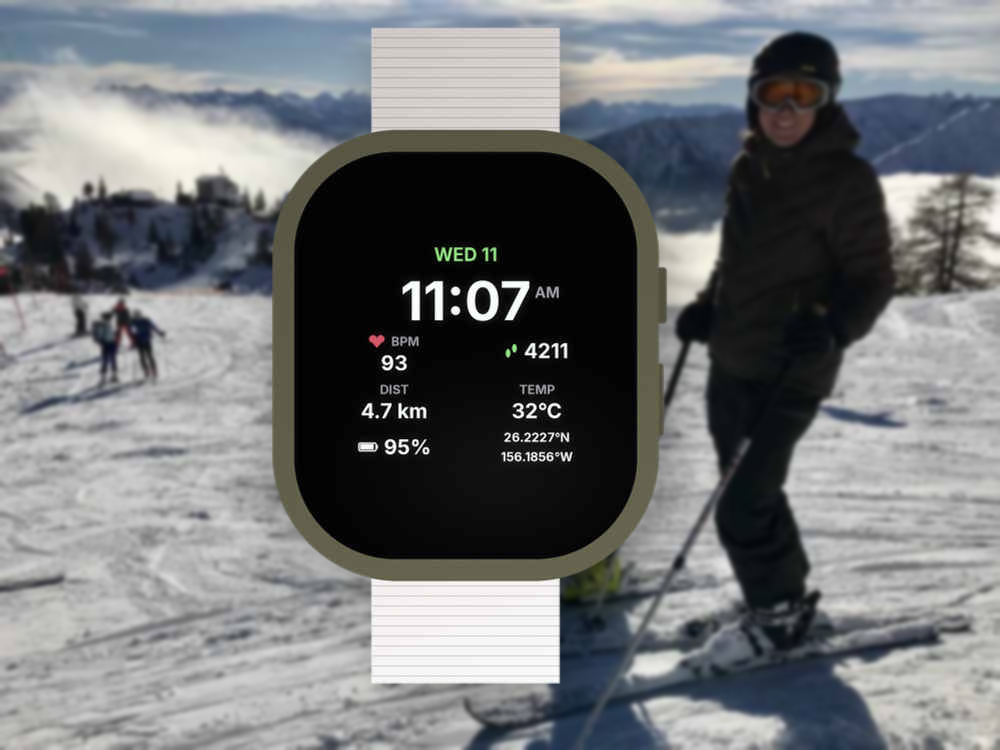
11:07
